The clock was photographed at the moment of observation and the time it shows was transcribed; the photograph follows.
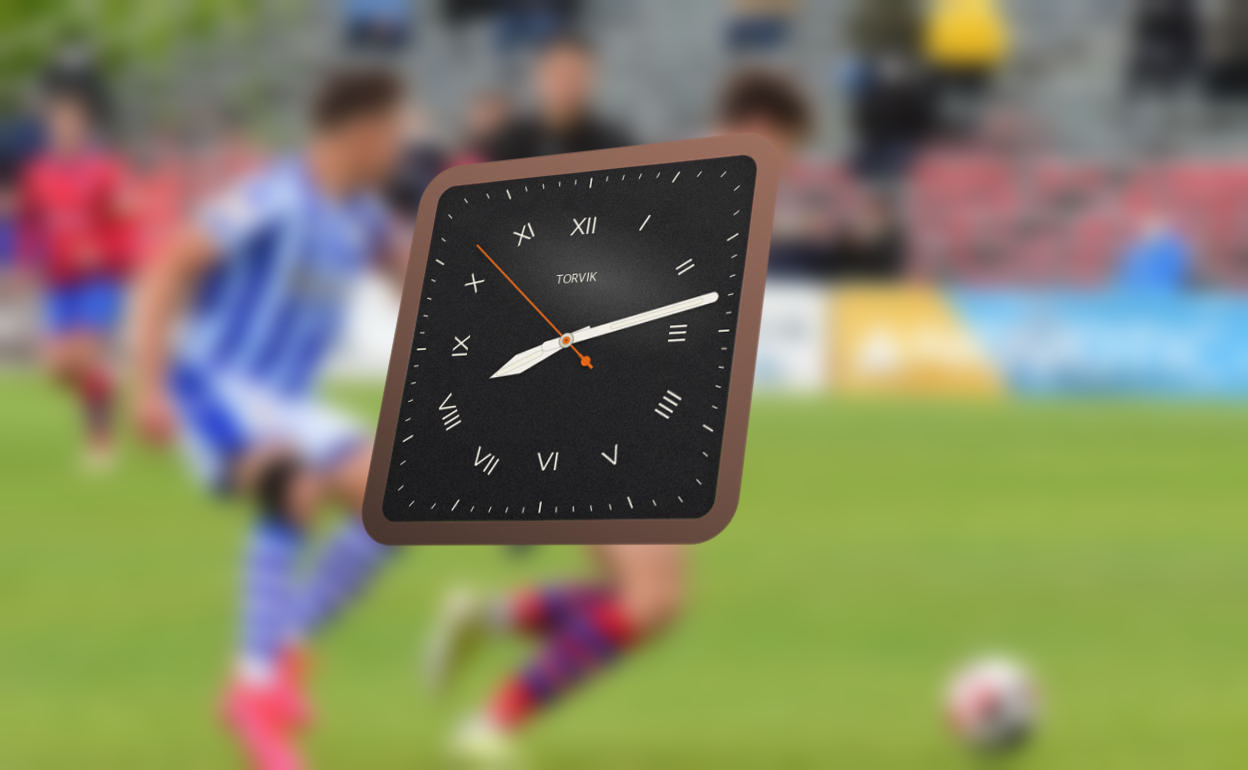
8:12:52
